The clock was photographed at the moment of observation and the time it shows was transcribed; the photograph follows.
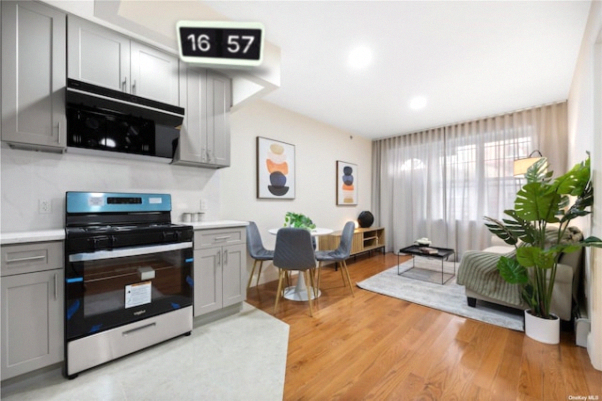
16:57
